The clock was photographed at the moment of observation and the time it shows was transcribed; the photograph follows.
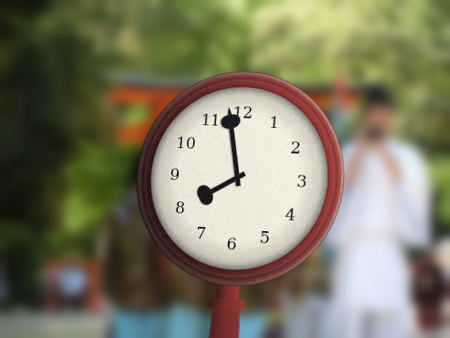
7:58
